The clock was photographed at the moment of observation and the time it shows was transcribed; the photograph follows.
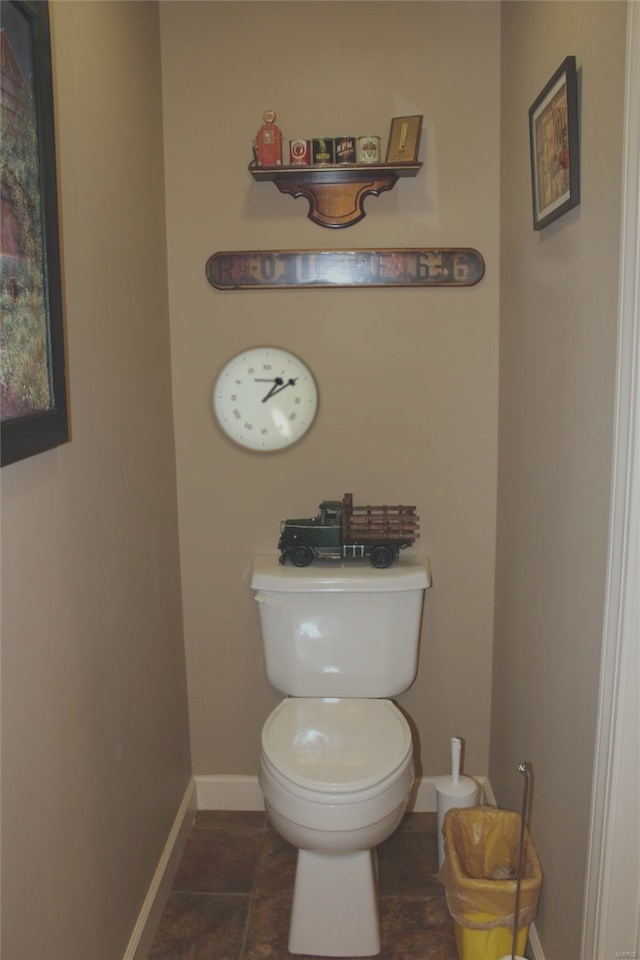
1:09
